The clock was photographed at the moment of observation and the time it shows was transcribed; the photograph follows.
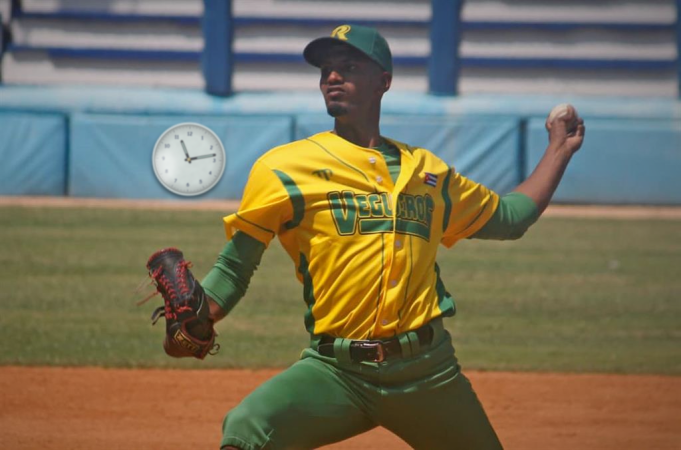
11:13
